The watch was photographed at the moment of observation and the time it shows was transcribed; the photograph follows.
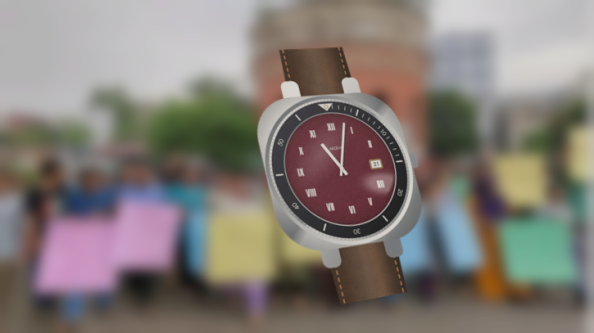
11:03
